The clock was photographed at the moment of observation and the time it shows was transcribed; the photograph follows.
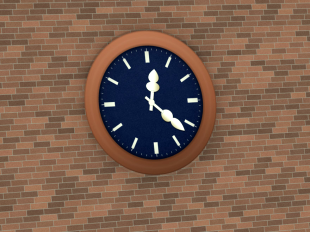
12:22
